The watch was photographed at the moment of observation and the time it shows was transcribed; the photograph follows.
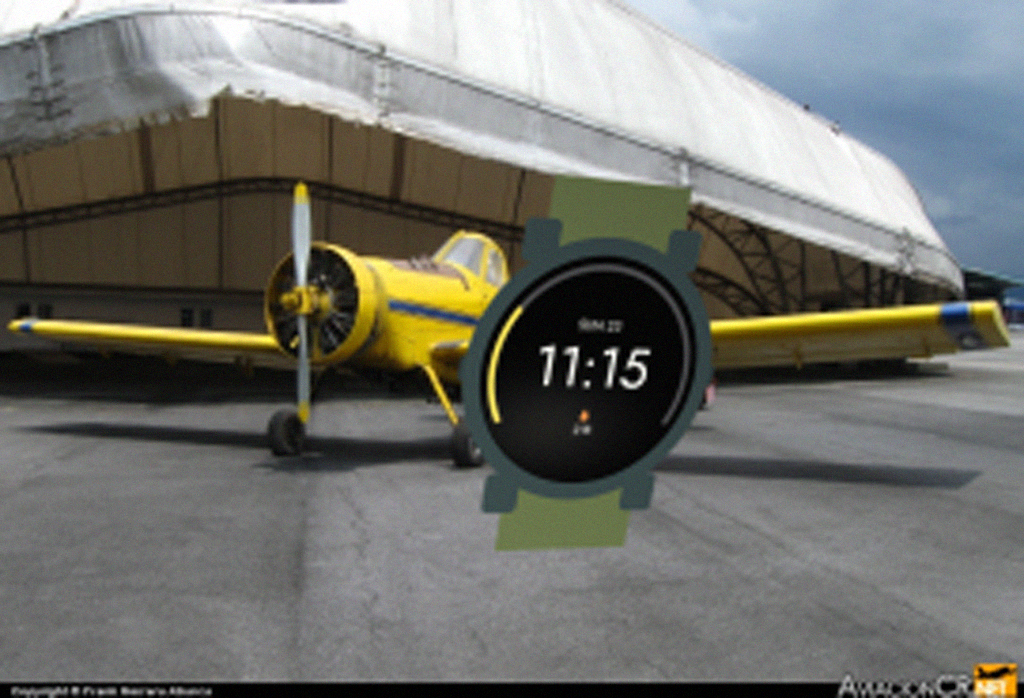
11:15
